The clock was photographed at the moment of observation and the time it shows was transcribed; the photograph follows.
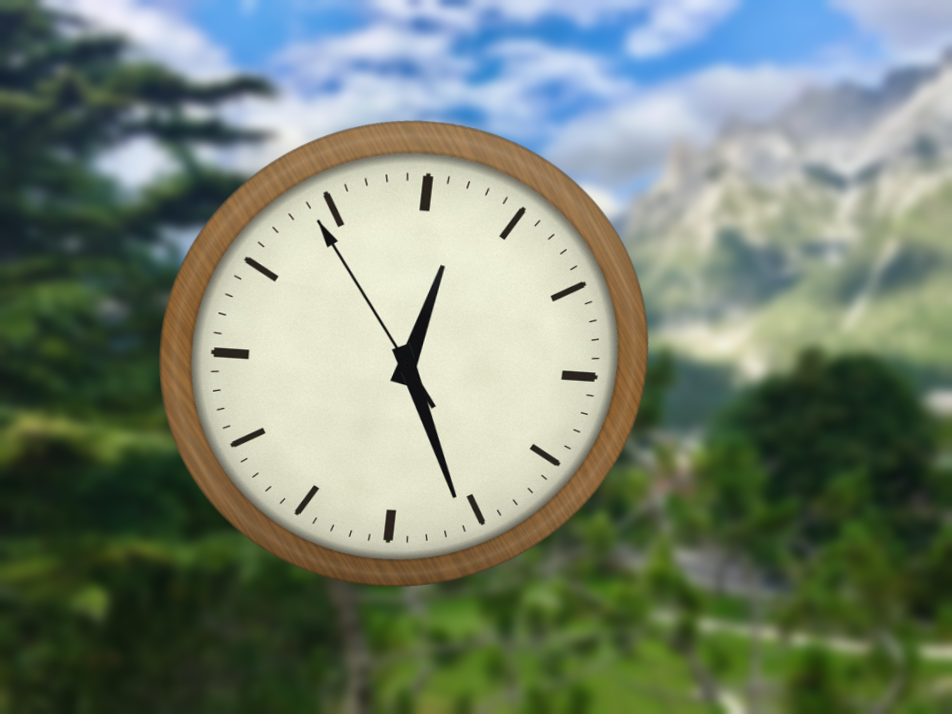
12:25:54
